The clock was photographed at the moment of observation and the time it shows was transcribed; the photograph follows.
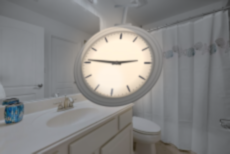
2:46
